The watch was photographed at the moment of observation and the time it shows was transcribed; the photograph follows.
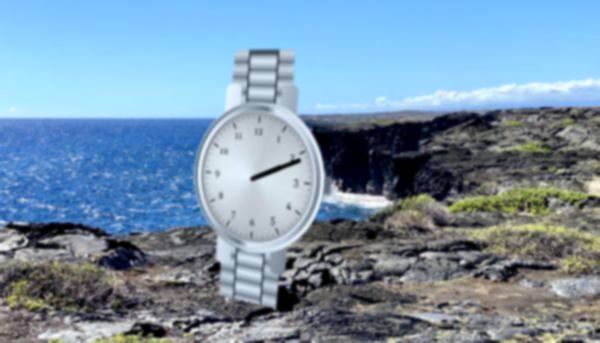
2:11
